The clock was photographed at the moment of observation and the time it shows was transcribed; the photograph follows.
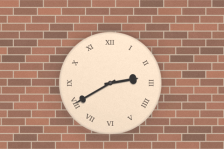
2:40
